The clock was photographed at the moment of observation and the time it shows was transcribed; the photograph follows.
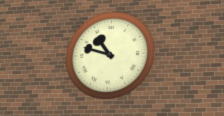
10:48
